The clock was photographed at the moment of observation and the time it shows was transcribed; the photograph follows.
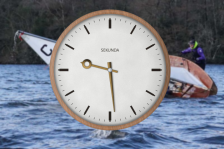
9:29
